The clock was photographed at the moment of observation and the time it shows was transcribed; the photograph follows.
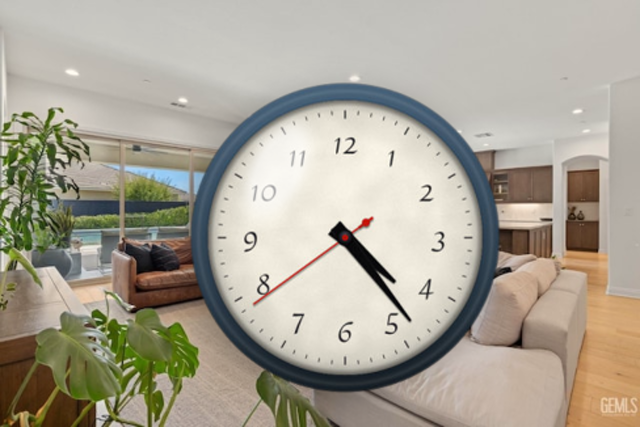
4:23:39
